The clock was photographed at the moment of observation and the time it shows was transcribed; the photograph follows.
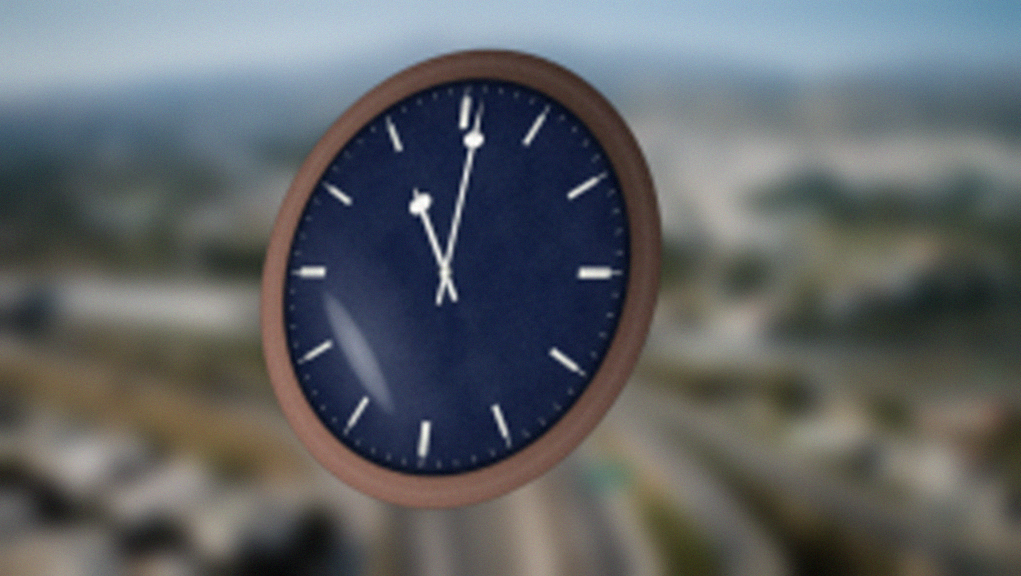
11:01
